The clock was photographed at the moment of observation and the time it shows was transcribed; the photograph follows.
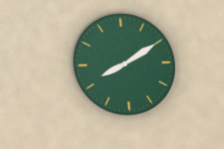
8:10
